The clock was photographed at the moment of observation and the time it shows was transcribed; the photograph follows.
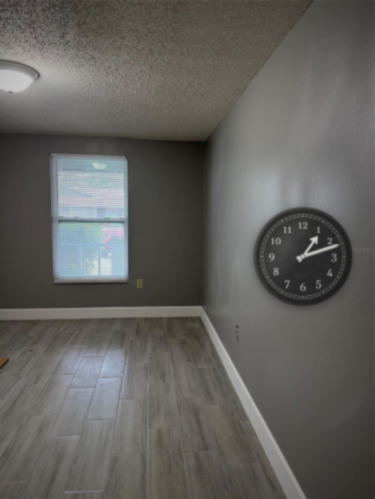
1:12
